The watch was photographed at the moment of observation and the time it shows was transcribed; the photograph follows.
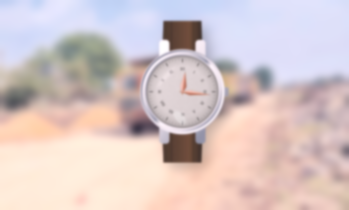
12:16
